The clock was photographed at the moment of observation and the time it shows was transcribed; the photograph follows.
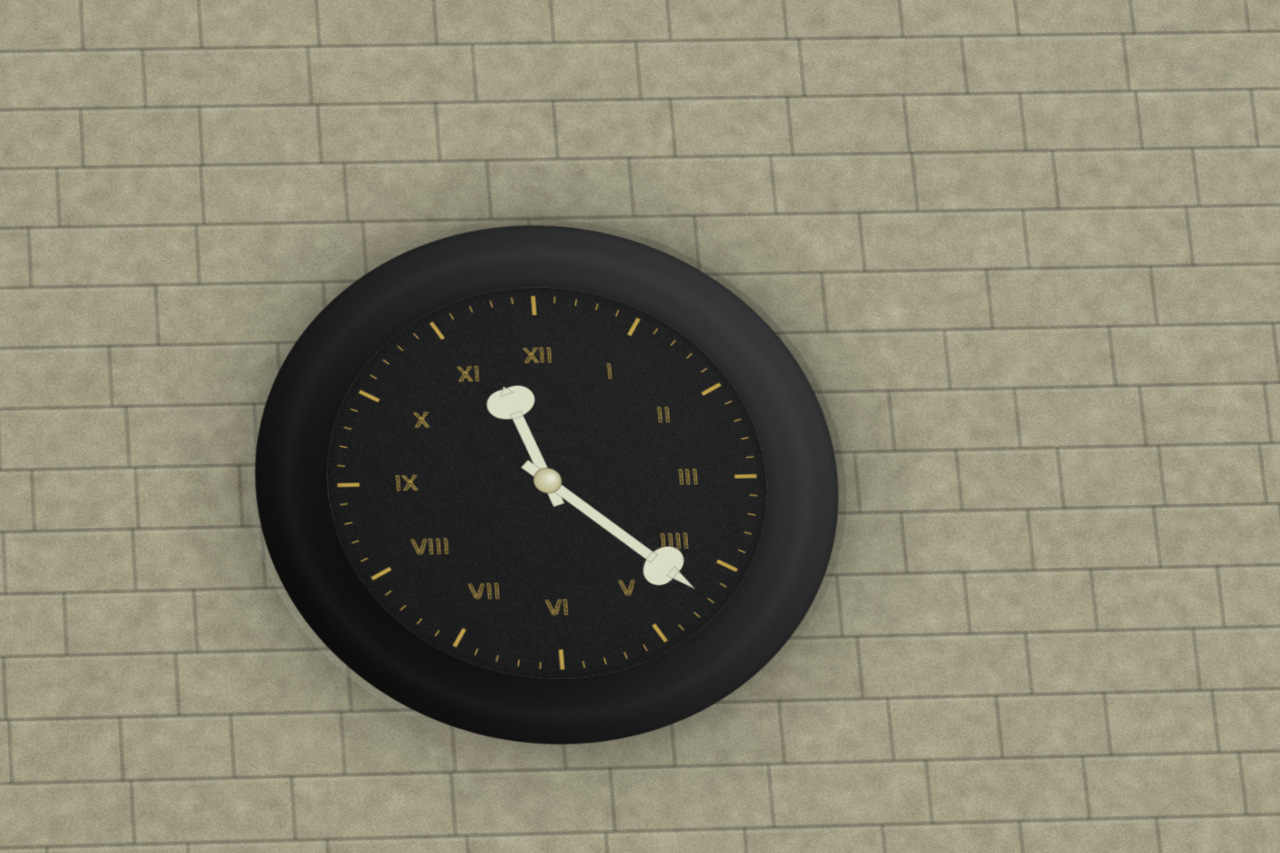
11:22
